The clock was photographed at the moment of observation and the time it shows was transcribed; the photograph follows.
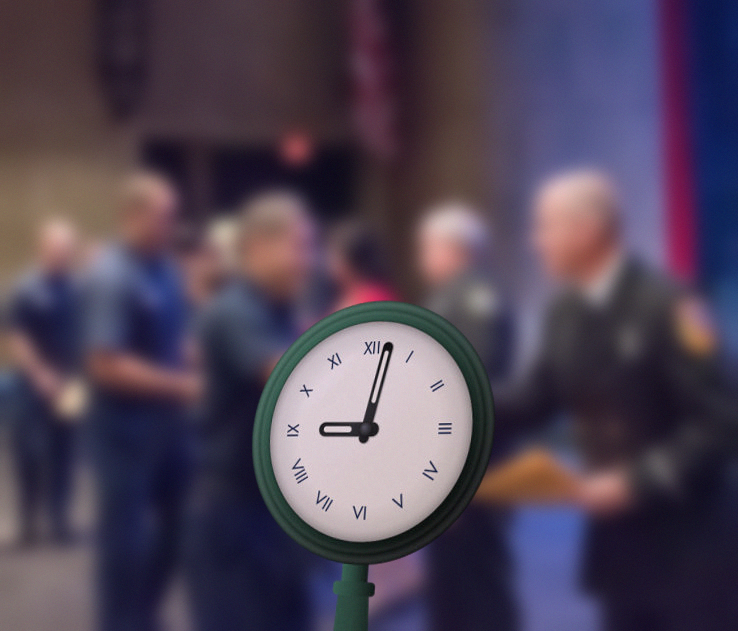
9:02
